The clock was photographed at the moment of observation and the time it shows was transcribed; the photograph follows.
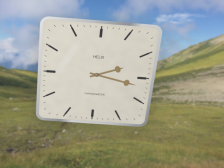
2:17
